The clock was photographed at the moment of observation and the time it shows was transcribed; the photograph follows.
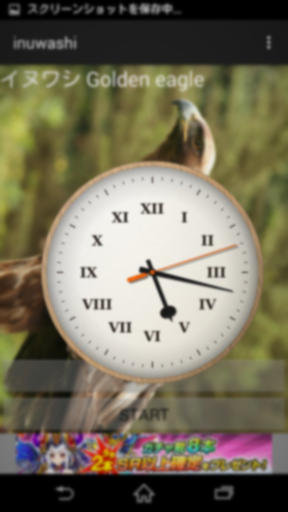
5:17:12
